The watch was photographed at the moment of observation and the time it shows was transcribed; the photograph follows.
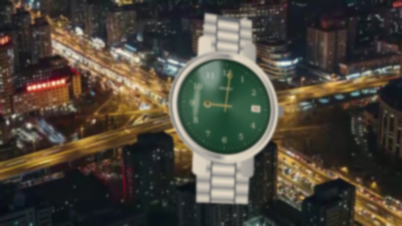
9:01
